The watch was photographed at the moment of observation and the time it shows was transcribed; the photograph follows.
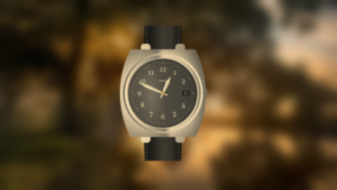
12:49
